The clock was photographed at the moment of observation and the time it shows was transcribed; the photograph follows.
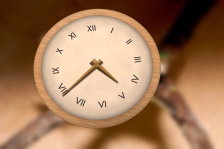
4:39
